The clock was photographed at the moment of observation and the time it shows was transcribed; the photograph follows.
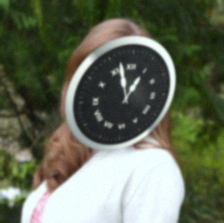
12:57
